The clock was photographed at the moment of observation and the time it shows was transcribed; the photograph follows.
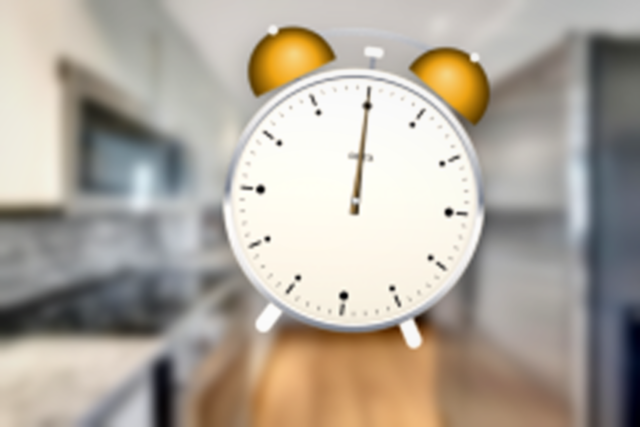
12:00
